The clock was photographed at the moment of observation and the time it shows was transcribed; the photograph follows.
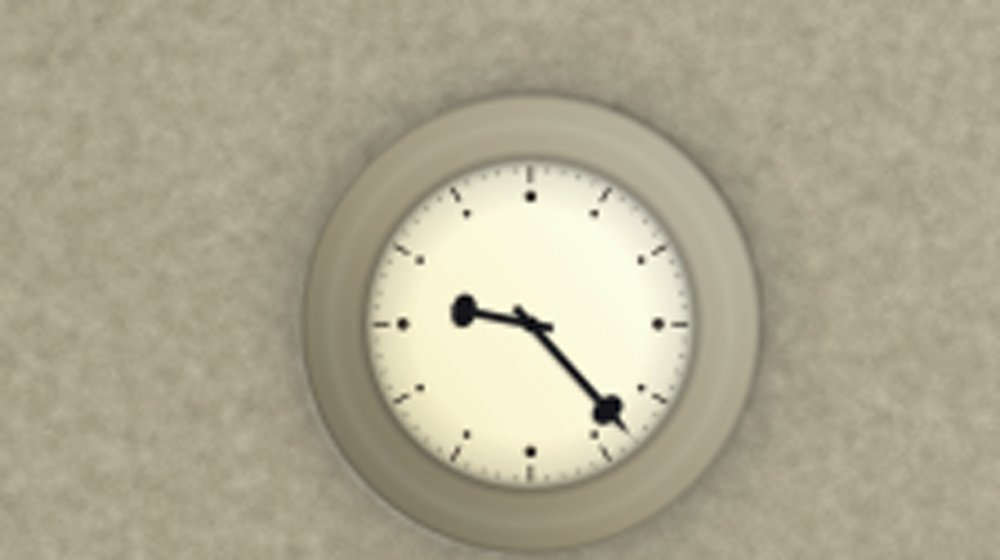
9:23
